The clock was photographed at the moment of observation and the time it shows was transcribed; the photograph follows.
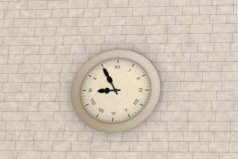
8:55
